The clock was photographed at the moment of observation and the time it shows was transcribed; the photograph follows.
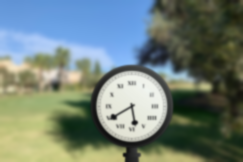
5:40
